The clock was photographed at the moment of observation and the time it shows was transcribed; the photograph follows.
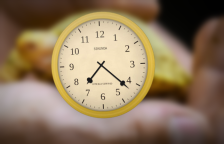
7:22
